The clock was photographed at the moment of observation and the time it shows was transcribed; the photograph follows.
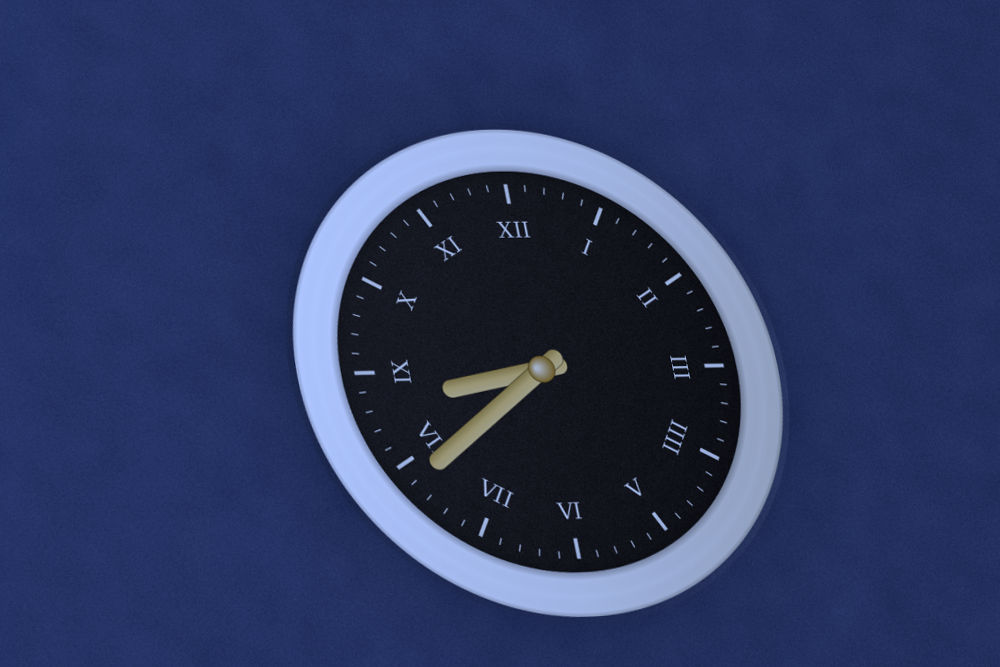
8:39
